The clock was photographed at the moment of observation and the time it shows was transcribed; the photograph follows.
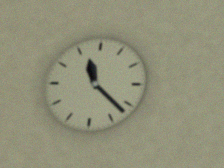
11:22
